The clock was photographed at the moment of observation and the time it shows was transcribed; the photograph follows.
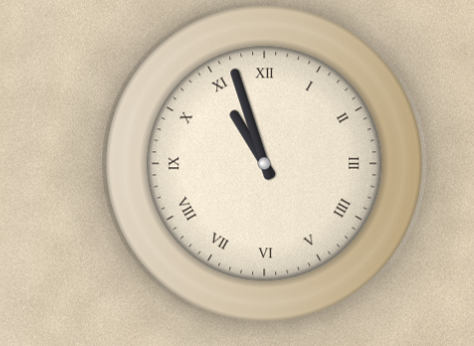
10:57
